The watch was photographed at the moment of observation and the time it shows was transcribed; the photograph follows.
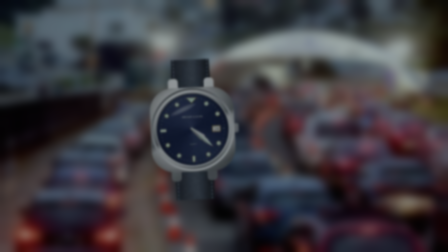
4:22
